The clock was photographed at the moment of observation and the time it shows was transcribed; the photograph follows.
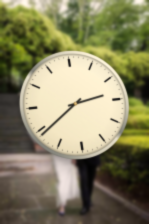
2:39
